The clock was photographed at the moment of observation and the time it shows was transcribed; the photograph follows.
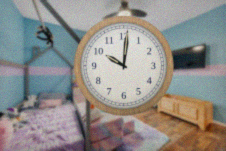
10:01
